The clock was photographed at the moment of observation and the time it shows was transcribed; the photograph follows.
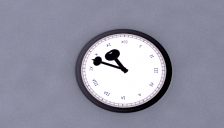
10:48
